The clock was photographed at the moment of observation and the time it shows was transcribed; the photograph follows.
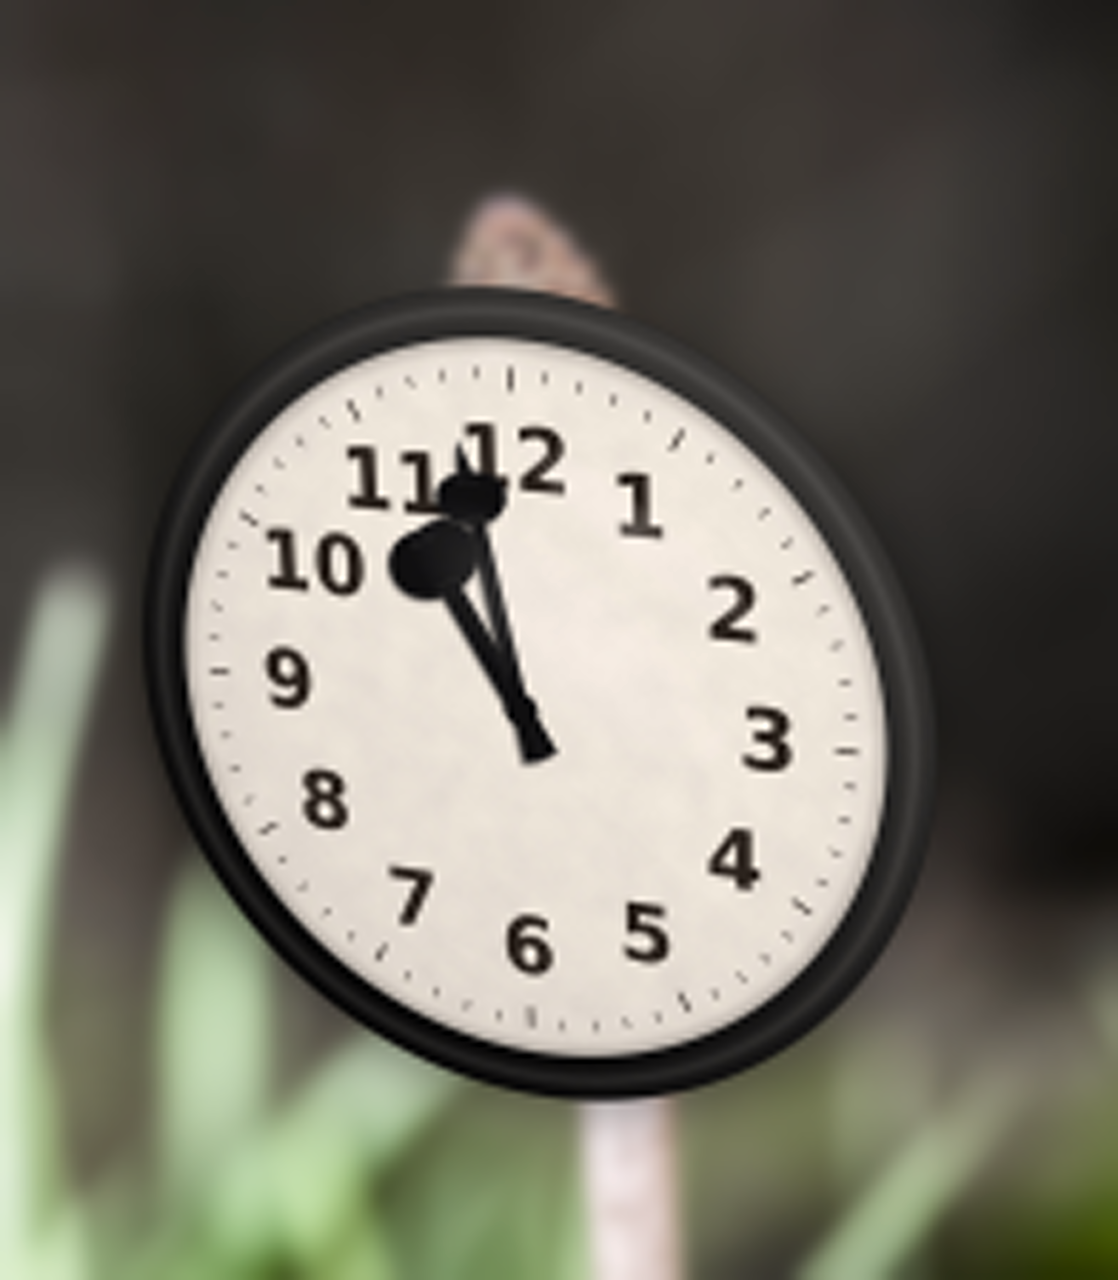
10:58
